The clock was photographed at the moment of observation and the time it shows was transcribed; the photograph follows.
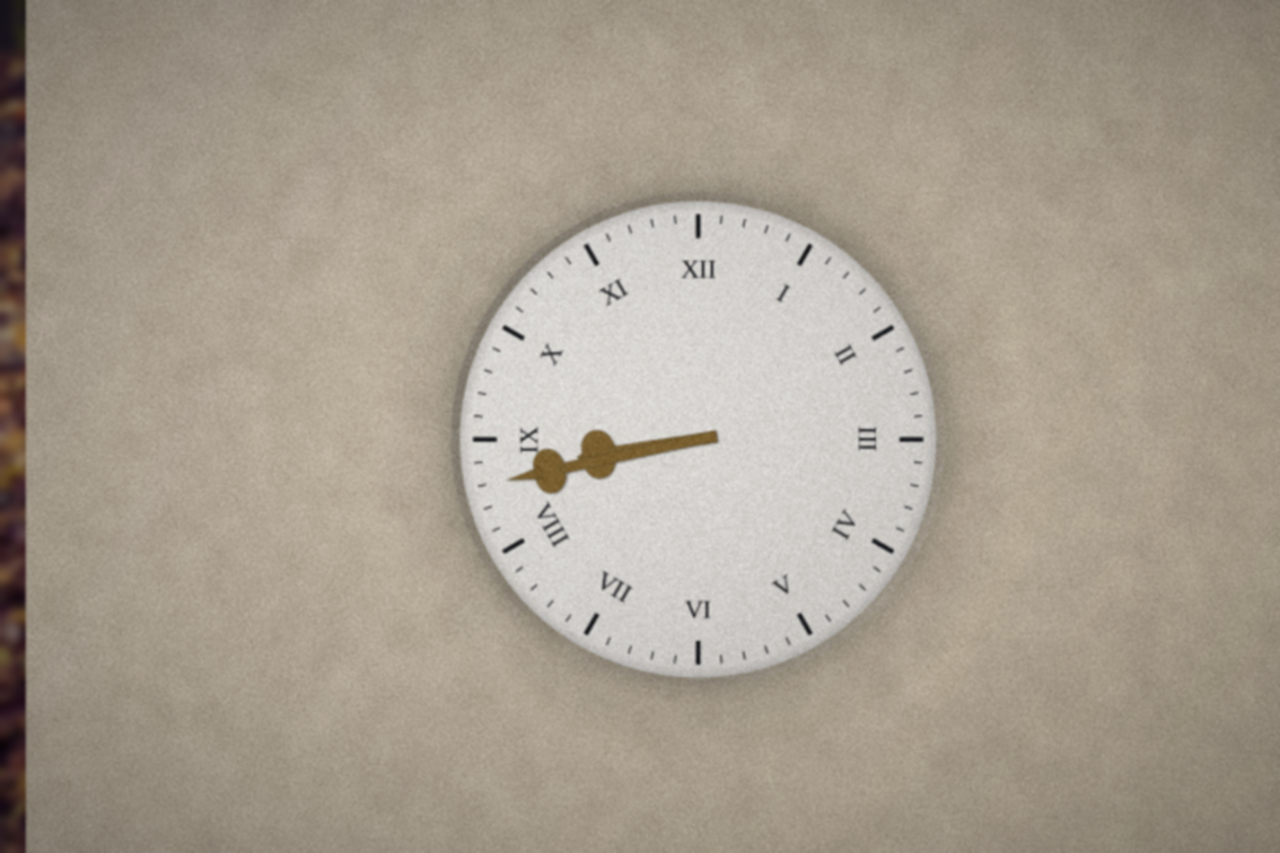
8:43
